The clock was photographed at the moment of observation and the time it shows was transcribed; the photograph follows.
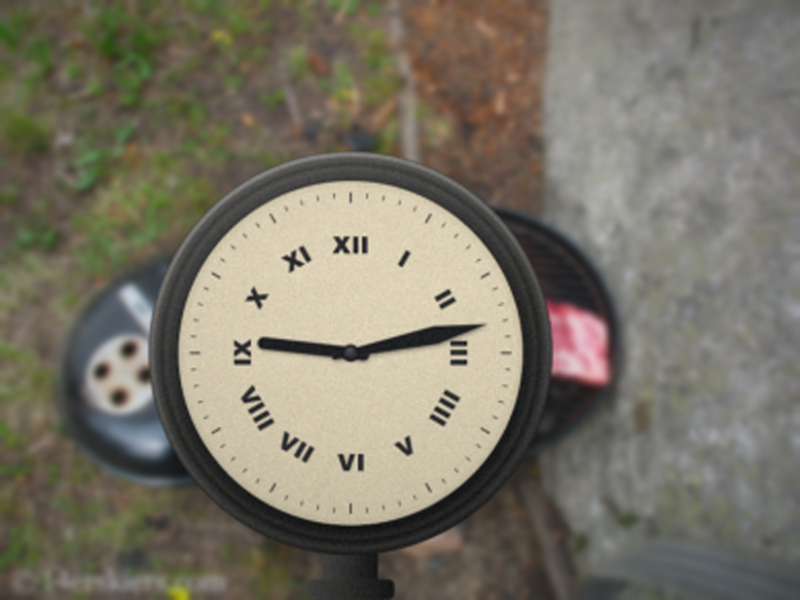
9:13
